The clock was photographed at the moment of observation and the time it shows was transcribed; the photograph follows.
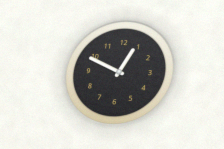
12:49
